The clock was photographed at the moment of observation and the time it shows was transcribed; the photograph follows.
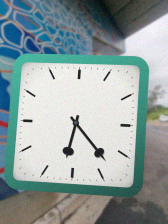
6:23
